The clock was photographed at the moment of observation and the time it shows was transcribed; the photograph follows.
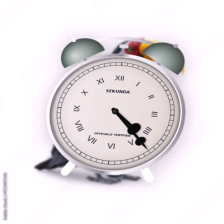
4:23
